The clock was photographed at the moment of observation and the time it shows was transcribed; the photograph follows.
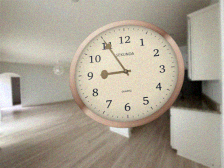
8:55
